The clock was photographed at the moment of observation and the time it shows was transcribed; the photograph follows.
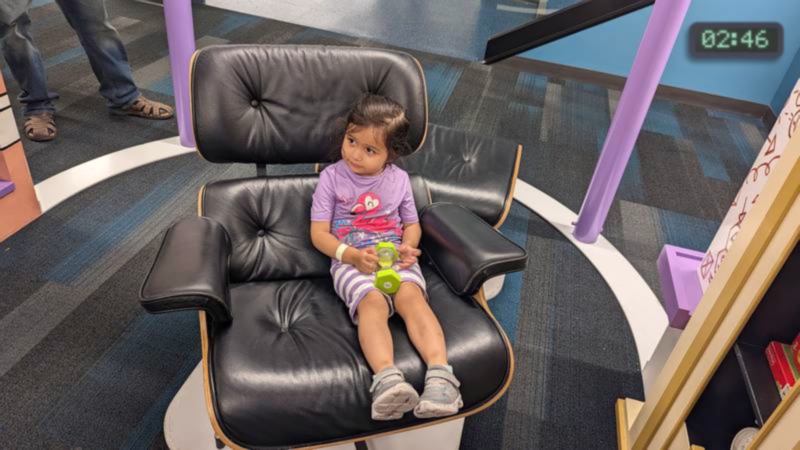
2:46
